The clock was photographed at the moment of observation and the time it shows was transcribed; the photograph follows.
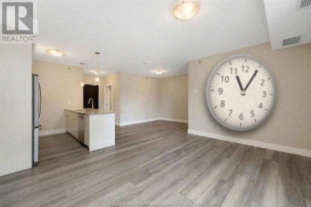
11:05
